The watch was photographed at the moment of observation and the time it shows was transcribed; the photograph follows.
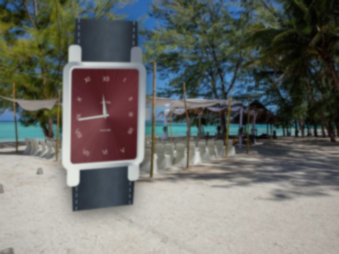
11:44
